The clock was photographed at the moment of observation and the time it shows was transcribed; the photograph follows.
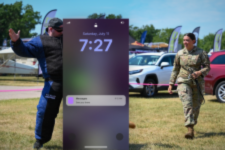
7:27
